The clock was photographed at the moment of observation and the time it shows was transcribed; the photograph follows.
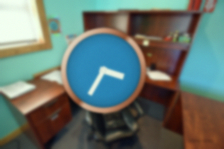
3:35
